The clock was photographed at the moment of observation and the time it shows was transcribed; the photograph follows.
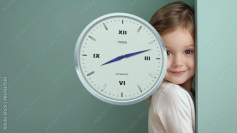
8:12
